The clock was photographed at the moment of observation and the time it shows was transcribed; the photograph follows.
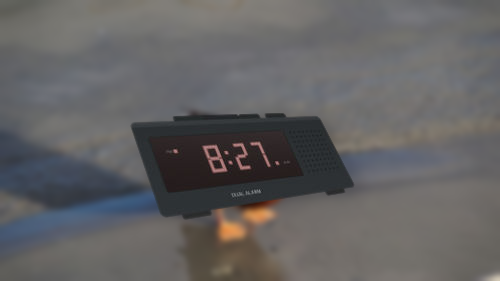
8:27
